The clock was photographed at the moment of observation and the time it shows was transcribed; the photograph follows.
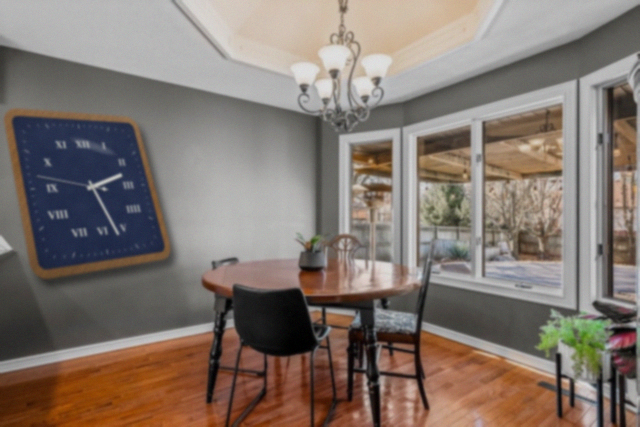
2:26:47
